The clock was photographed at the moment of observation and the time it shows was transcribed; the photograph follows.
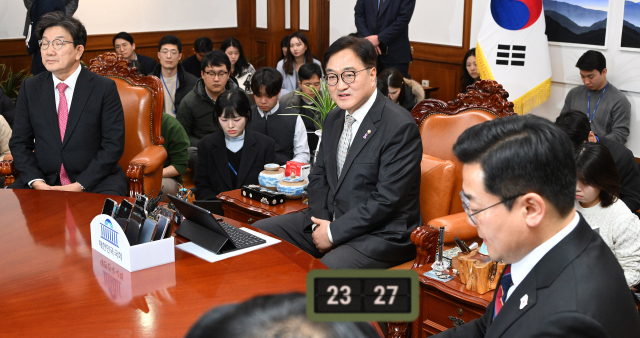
23:27
